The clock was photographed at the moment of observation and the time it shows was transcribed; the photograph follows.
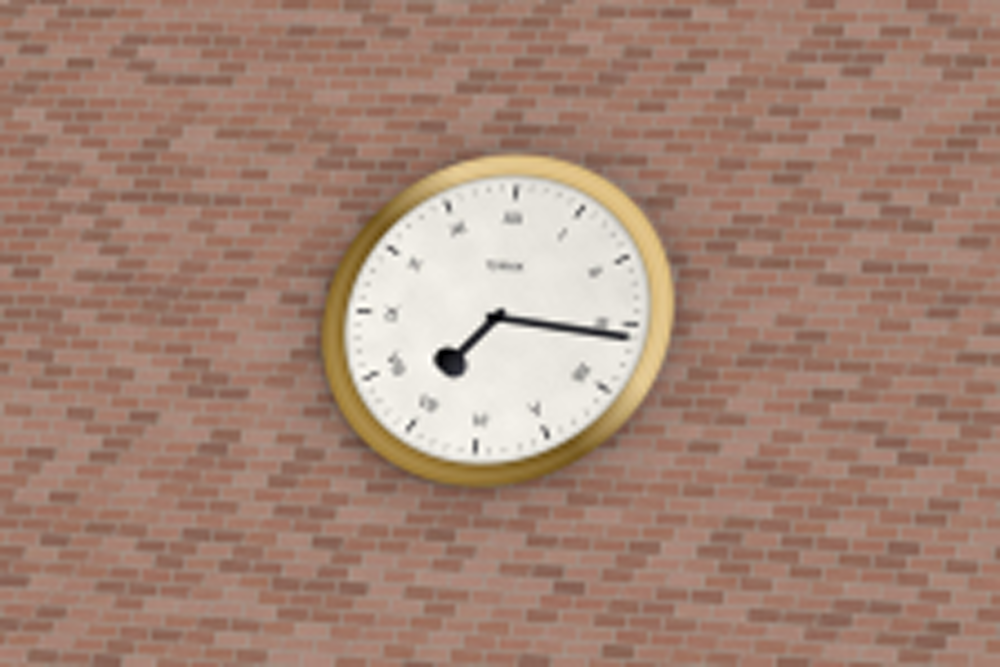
7:16
